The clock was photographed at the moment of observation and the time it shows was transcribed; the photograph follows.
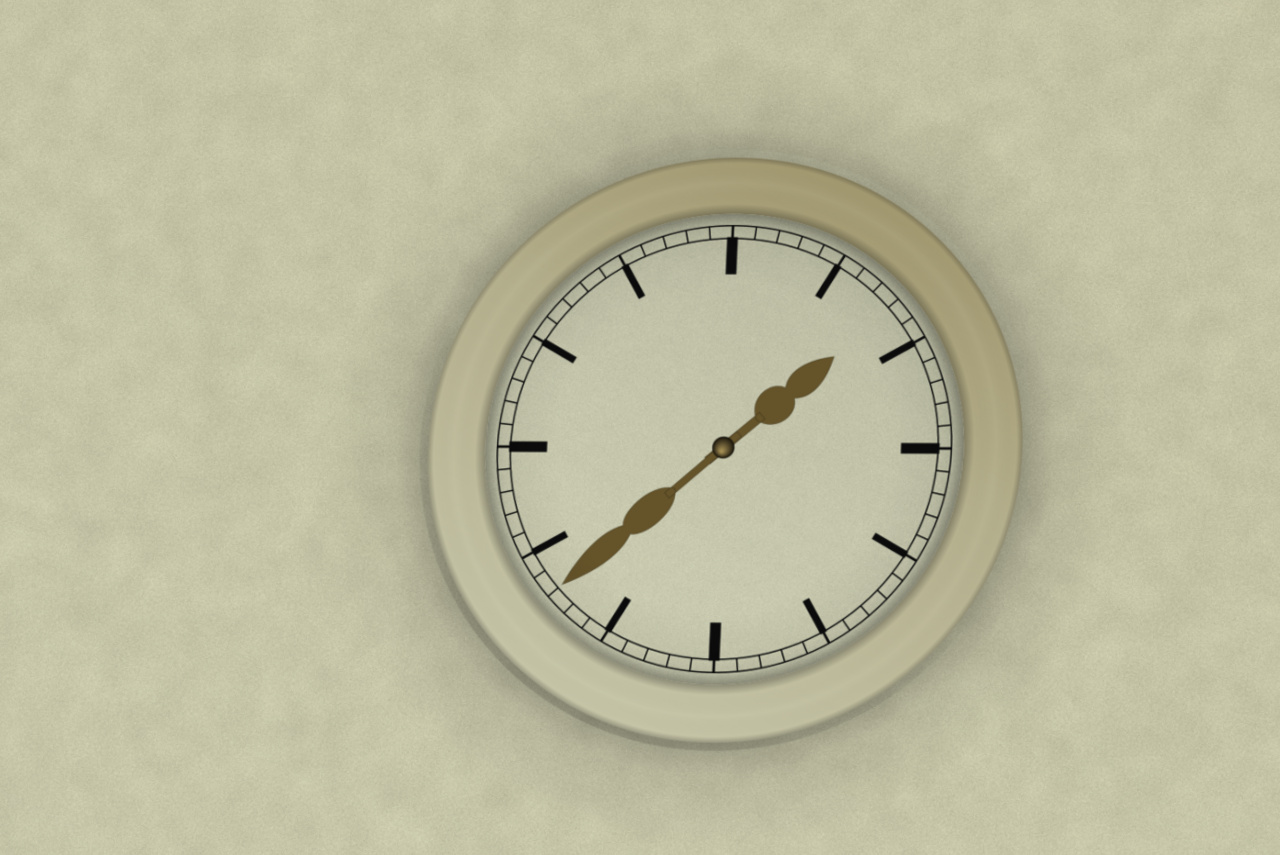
1:38
